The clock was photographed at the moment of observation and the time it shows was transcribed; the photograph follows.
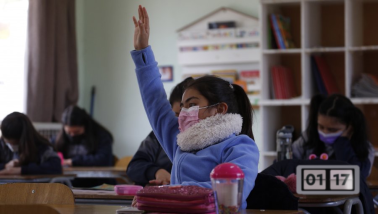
1:17
